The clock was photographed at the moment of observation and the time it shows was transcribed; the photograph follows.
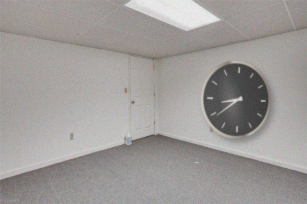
8:39
